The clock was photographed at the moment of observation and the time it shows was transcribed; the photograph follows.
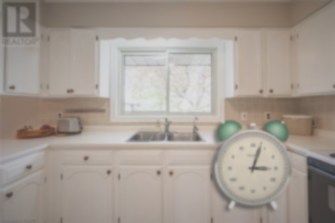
3:03
